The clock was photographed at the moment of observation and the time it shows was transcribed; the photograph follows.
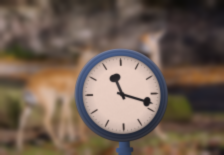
11:18
